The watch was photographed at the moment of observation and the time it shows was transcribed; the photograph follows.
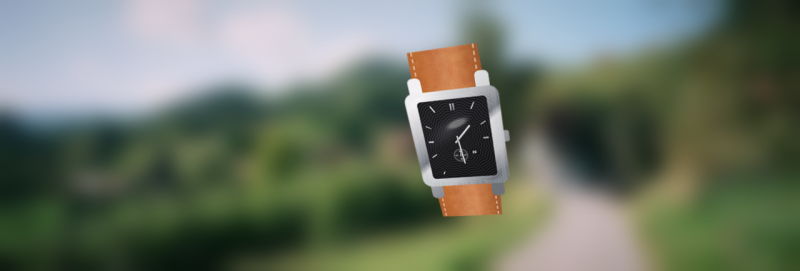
1:29
